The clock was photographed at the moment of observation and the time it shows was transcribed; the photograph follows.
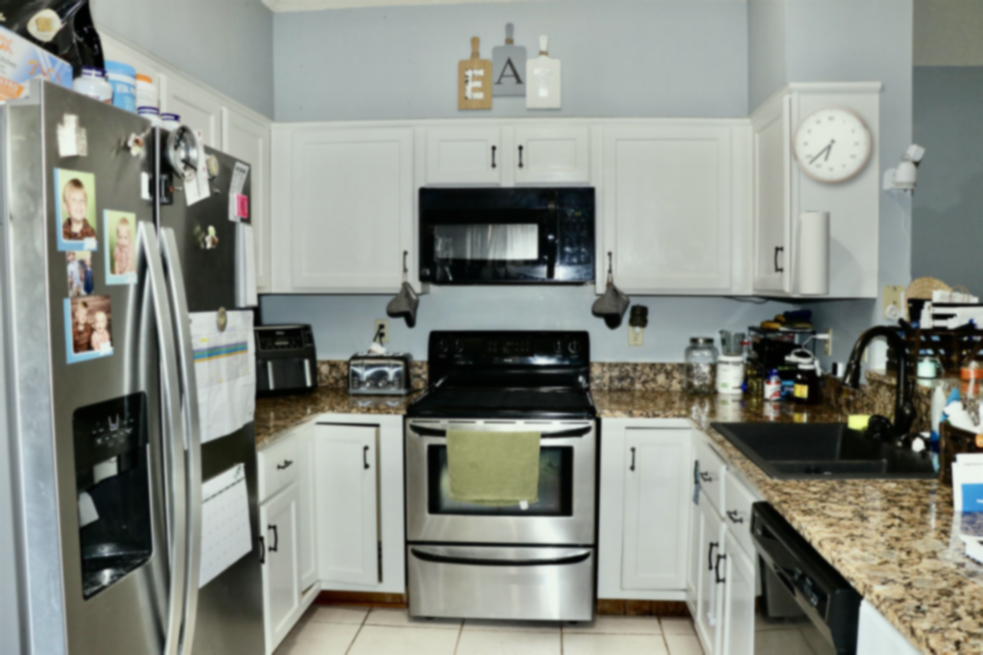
6:38
